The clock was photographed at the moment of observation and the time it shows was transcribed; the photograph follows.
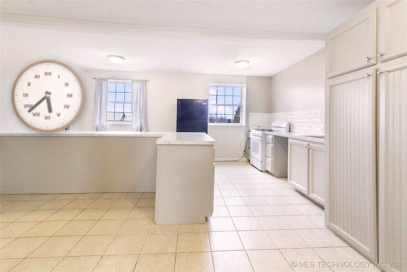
5:38
